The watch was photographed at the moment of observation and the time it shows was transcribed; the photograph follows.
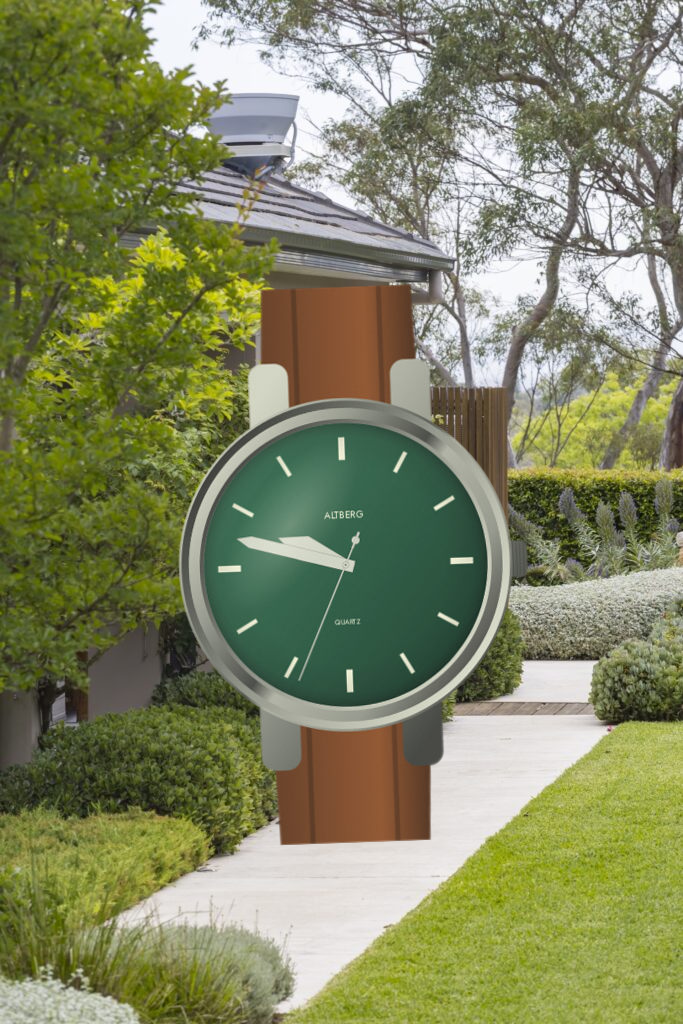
9:47:34
